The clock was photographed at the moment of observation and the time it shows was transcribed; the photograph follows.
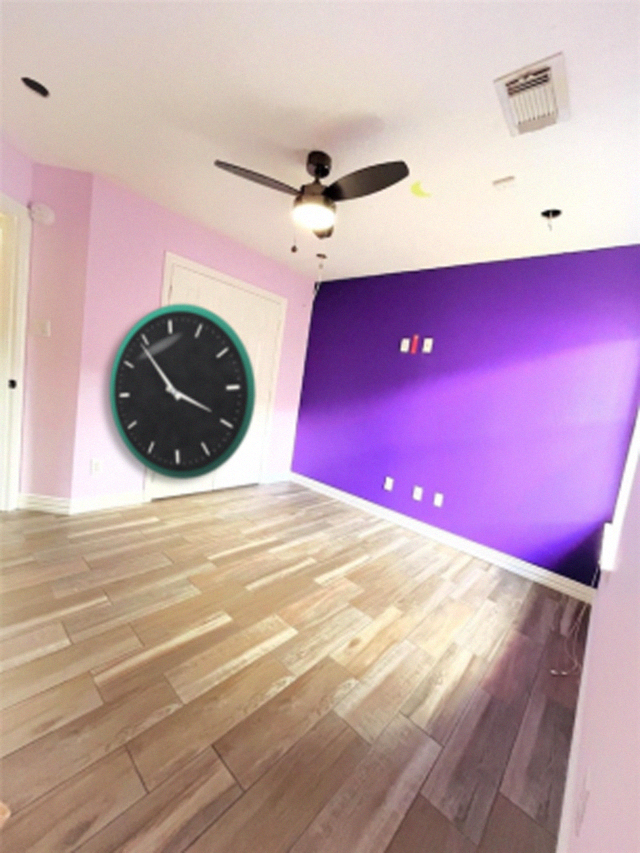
3:54
